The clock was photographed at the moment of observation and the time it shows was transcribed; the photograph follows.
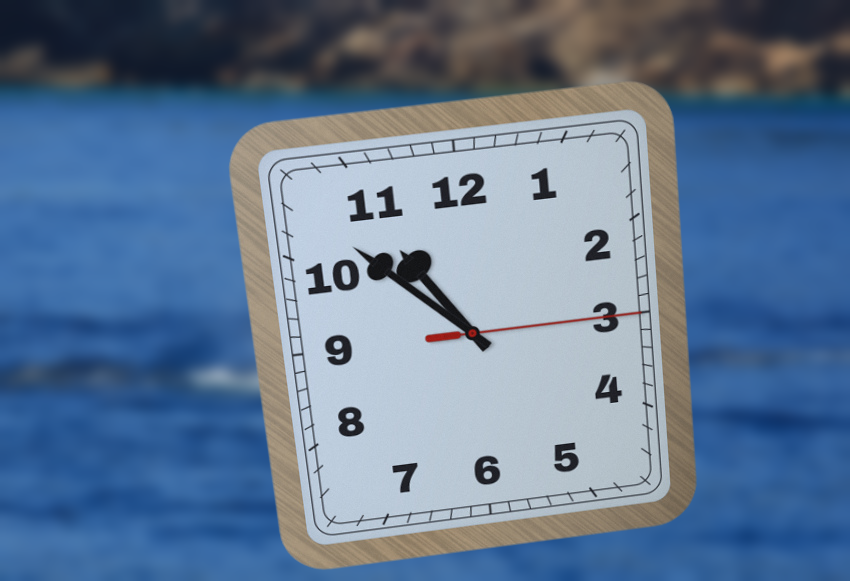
10:52:15
